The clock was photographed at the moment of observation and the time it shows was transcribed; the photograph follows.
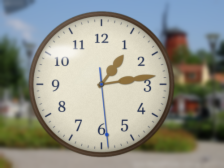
1:13:29
